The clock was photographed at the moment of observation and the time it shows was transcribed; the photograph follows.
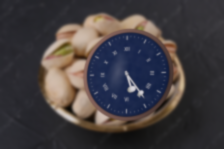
5:24
